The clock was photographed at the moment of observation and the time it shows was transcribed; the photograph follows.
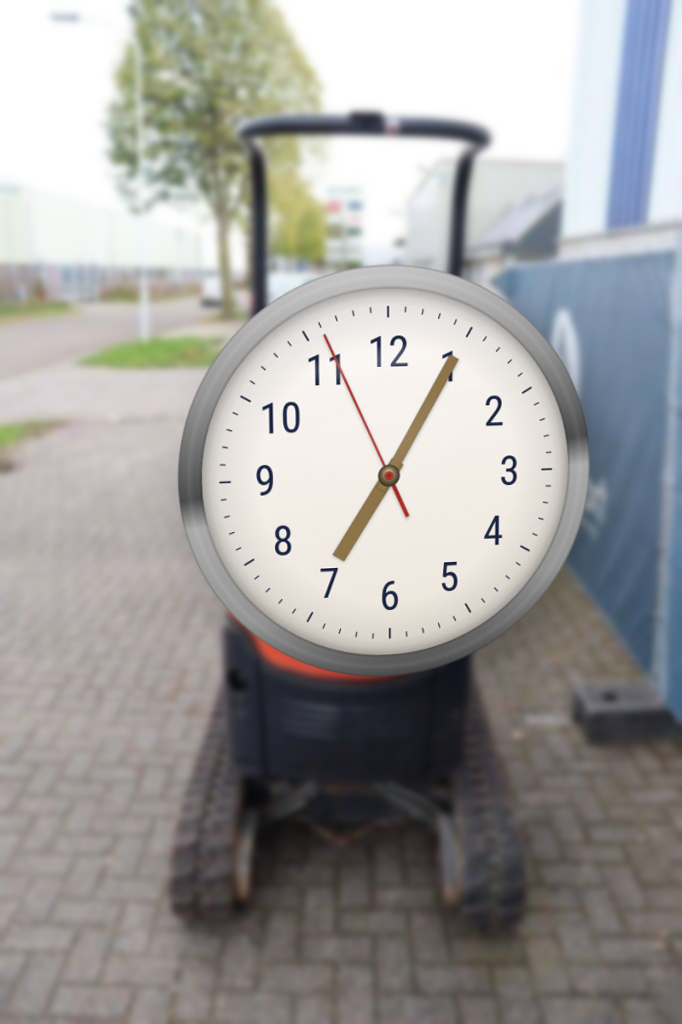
7:04:56
